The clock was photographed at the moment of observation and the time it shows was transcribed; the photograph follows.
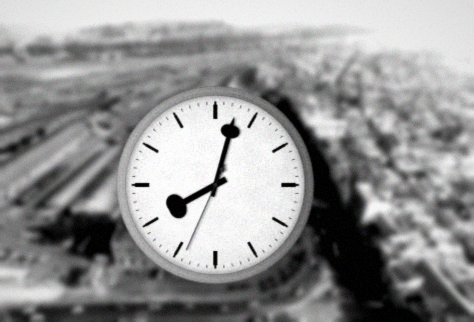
8:02:34
